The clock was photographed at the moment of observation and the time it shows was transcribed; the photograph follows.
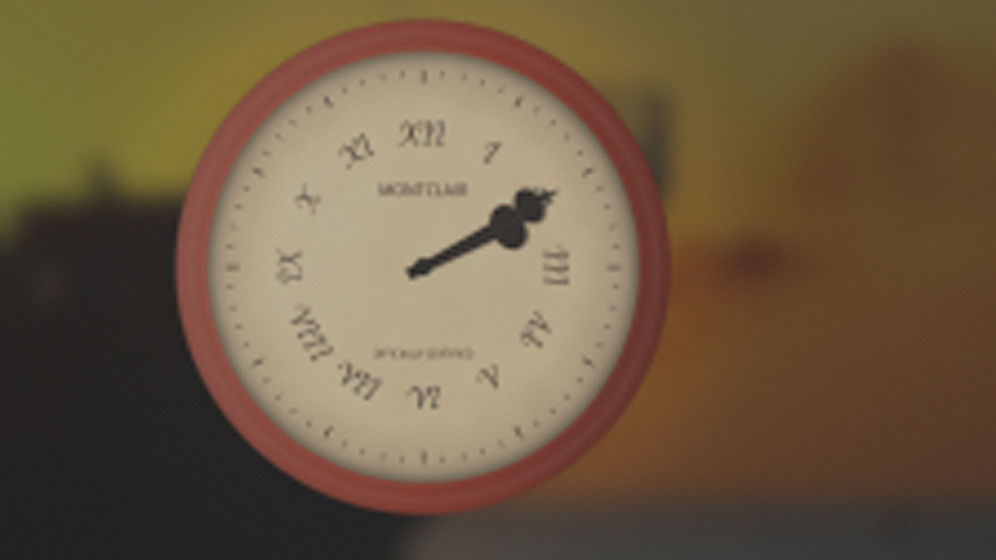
2:10
